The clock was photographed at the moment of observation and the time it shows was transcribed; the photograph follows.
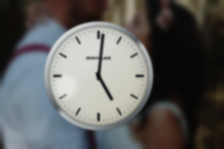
5:01
